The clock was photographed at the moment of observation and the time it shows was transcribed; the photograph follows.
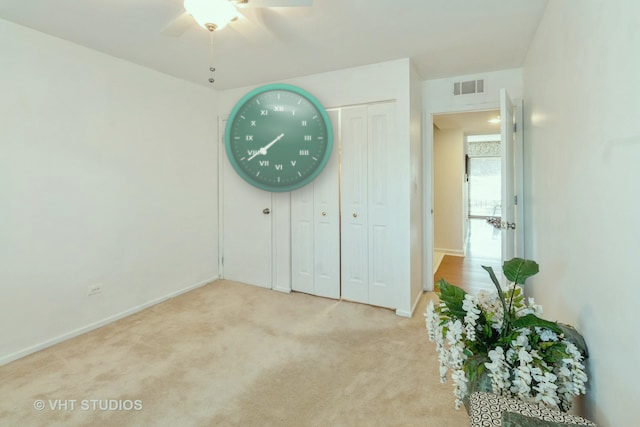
7:39
